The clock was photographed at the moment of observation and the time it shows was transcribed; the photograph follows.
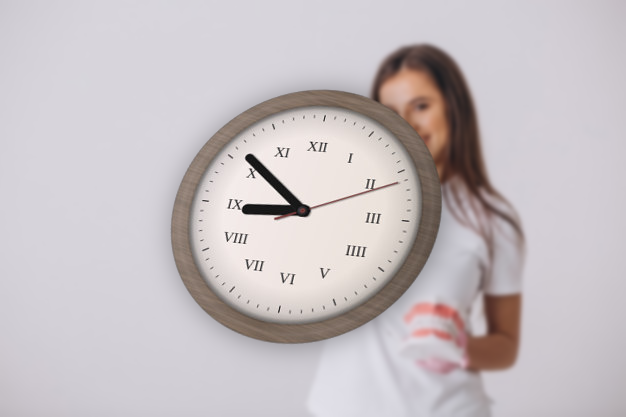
8:51:11
